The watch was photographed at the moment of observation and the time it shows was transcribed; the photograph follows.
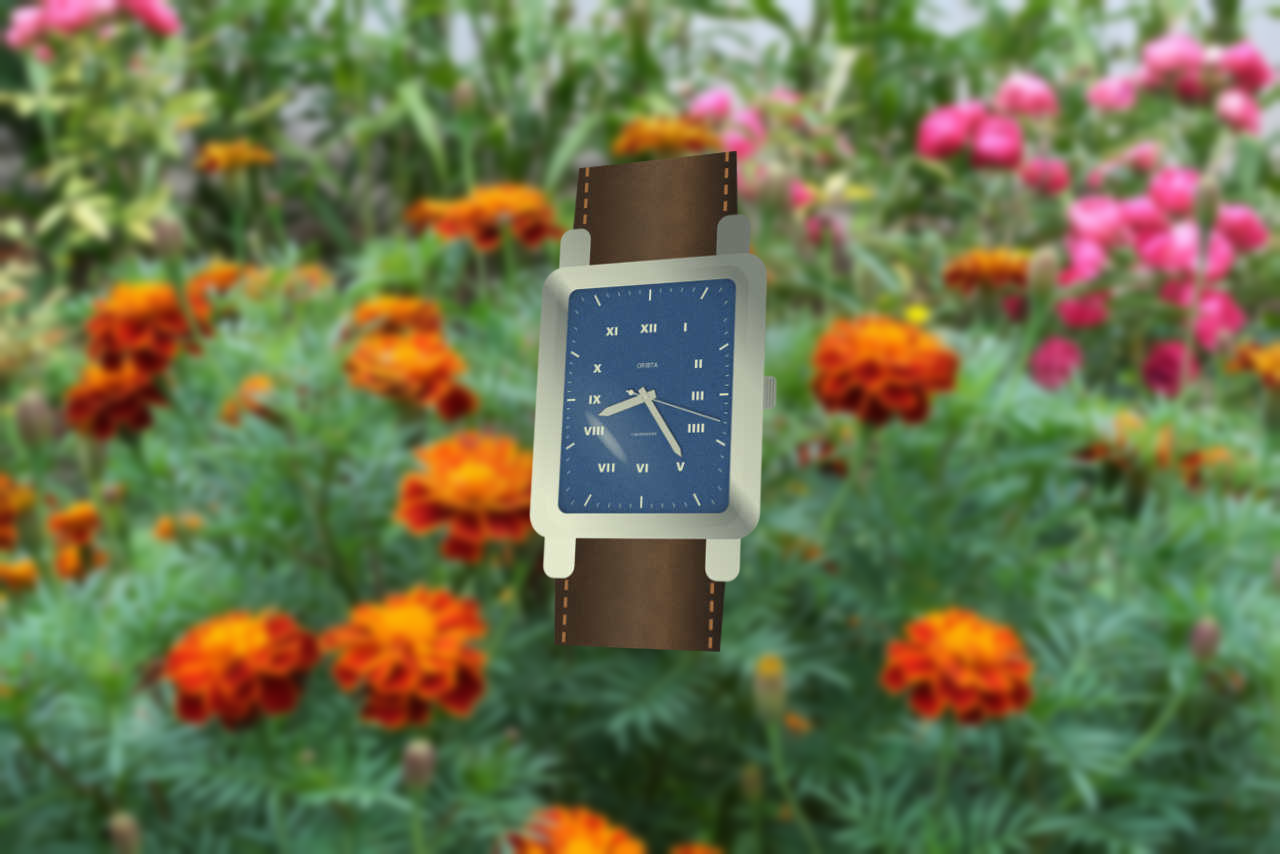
8:24:18
